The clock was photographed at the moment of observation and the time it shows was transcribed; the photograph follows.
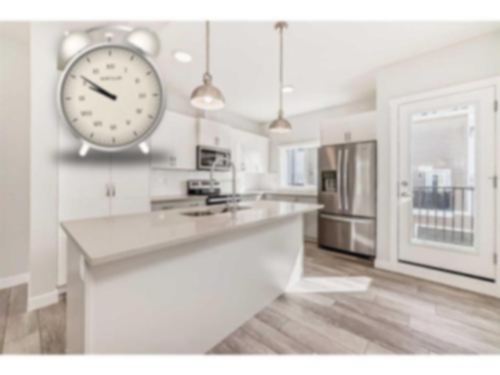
9:51
